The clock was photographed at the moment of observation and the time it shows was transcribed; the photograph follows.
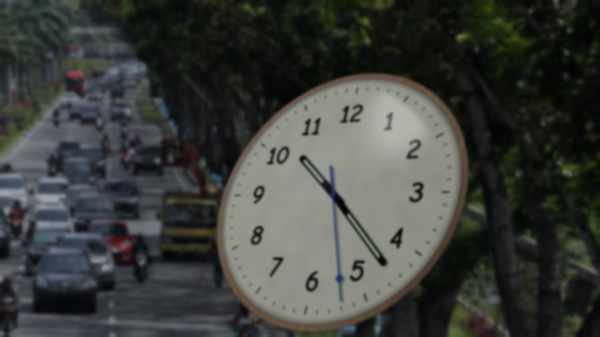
10:22:27
